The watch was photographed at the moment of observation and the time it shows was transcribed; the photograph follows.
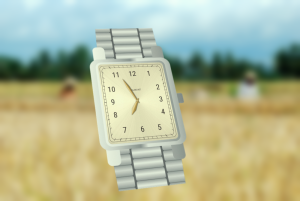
6:56
